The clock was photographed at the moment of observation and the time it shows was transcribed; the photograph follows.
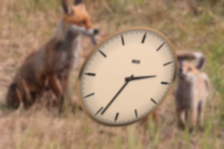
2:34
